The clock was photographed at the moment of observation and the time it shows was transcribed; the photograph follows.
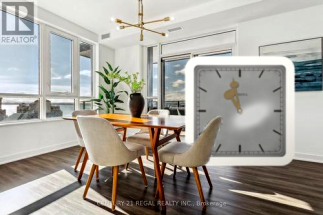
10:58
